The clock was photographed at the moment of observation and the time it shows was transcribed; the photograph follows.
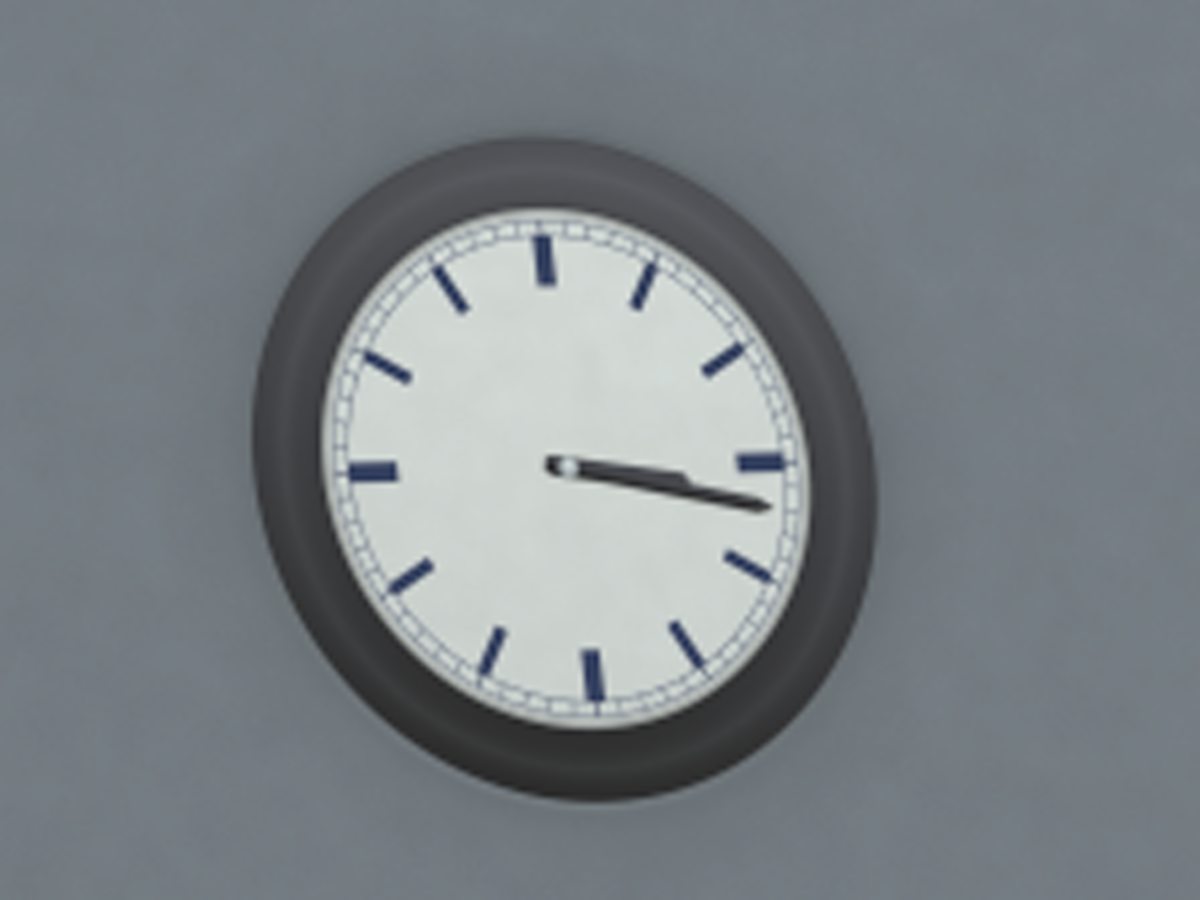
3:17
